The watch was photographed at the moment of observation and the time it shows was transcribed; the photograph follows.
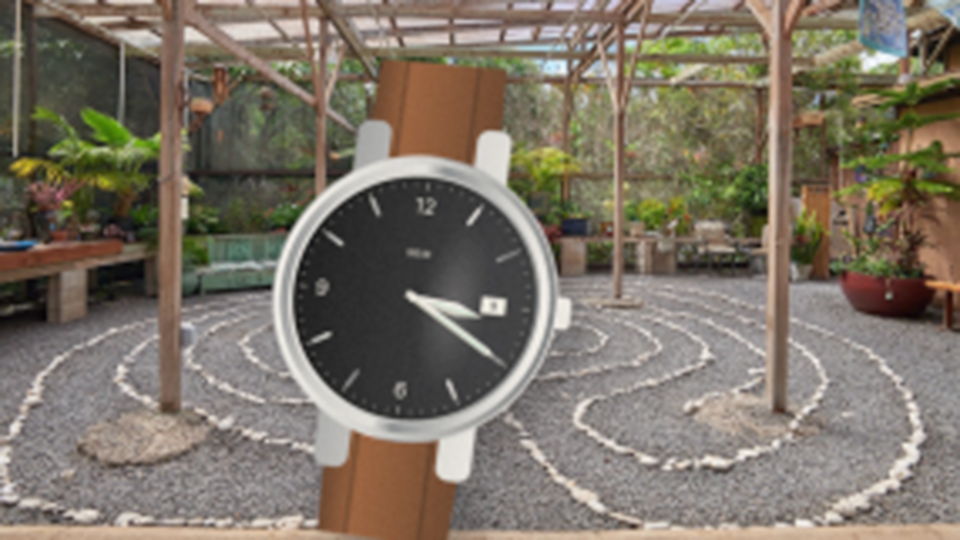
3:20
